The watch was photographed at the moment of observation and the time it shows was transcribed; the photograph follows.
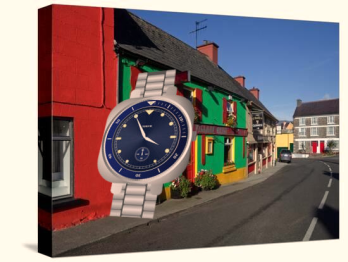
3:55
